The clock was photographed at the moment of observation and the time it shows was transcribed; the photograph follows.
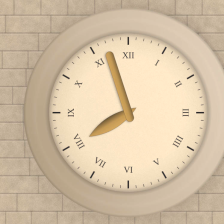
7:57
